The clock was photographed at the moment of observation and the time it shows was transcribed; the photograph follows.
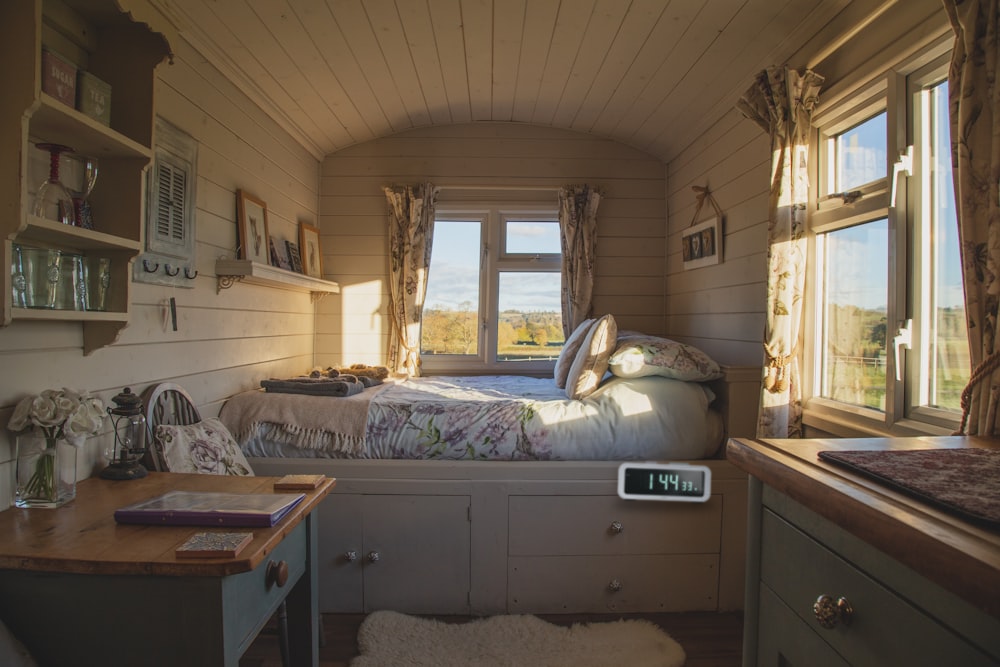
1:44
